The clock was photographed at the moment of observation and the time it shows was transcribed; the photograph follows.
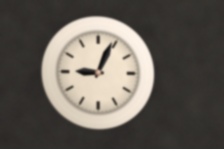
9:04
